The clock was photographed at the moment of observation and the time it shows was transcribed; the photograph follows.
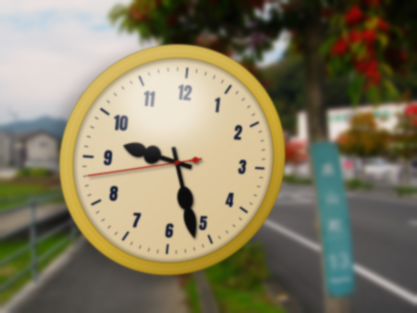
9:26:43
